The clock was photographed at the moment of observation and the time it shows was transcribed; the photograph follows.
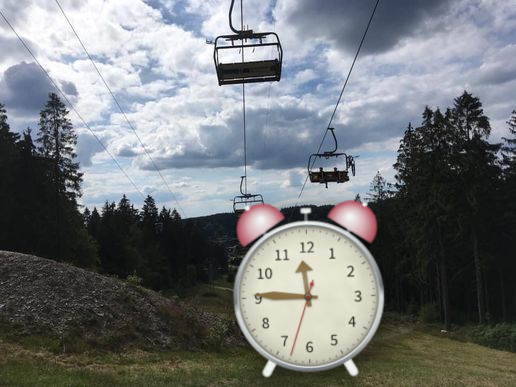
11:45:33
